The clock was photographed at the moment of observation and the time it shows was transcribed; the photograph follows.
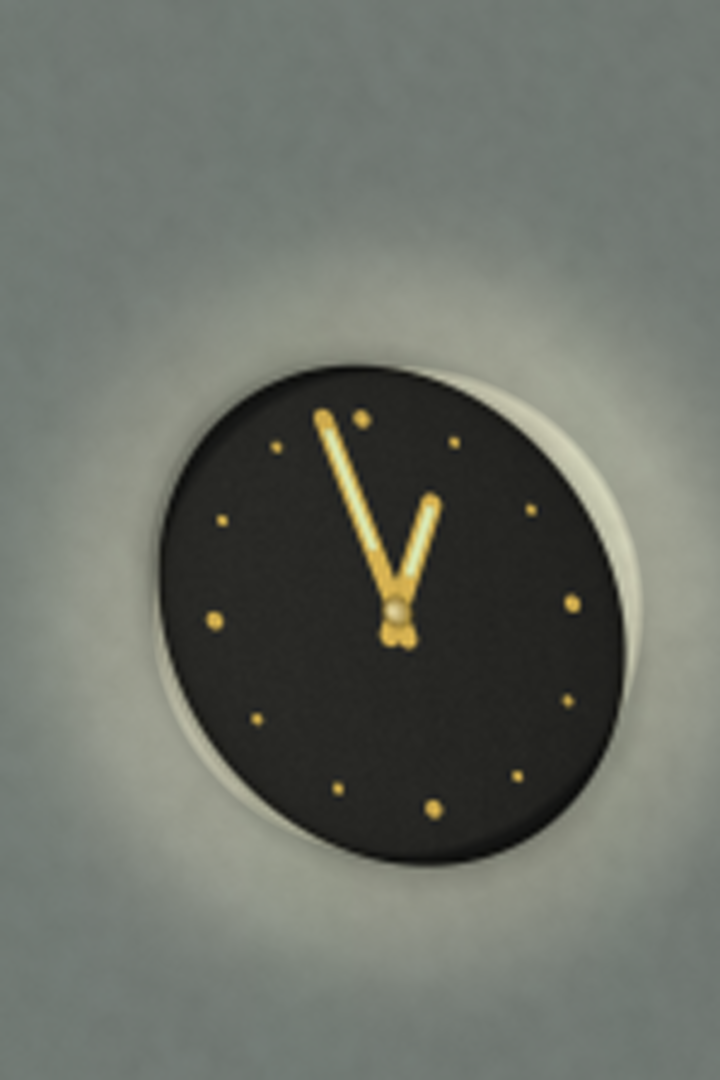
12:58
